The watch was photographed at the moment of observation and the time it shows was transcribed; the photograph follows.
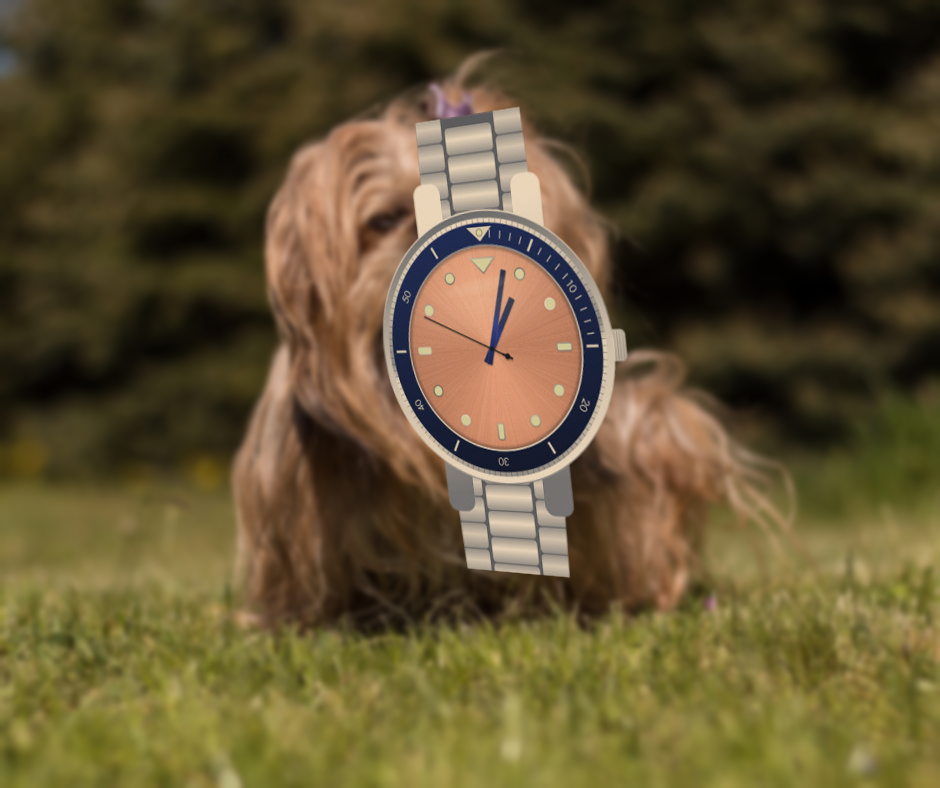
1:02:49
